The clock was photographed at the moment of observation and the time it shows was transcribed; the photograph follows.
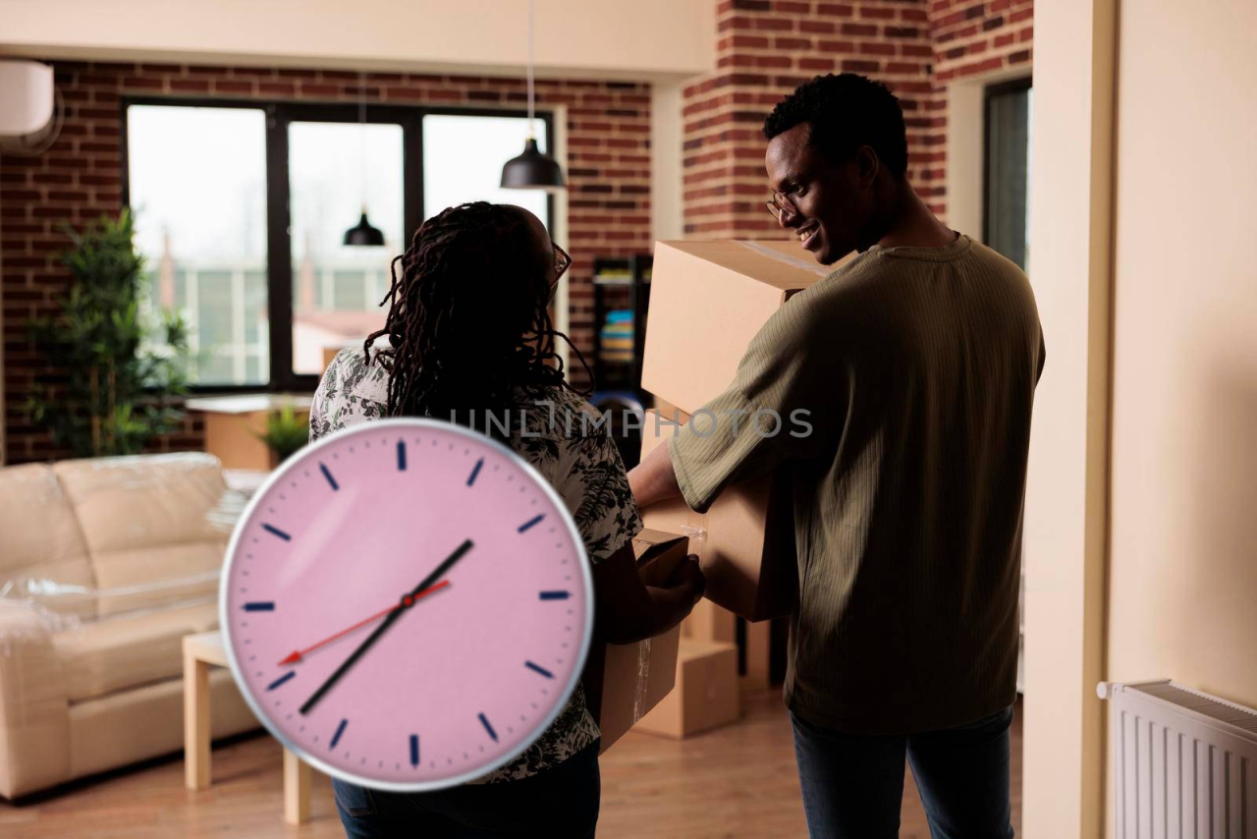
1:37:41
